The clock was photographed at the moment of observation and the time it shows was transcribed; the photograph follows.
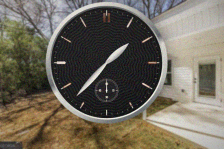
1:37
